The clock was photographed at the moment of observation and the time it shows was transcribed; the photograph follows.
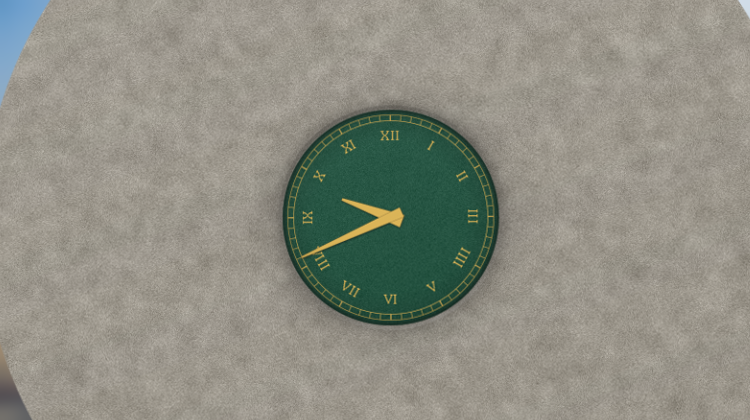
9:41
